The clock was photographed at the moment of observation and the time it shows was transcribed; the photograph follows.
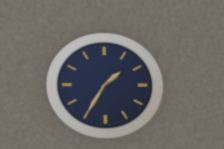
1:35
